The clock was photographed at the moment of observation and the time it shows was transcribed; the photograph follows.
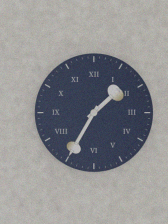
1:35
